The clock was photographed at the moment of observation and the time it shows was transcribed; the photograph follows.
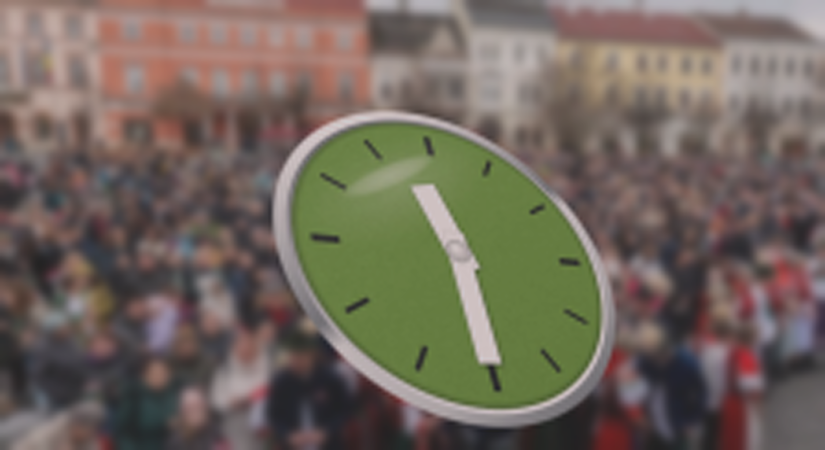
11:30
